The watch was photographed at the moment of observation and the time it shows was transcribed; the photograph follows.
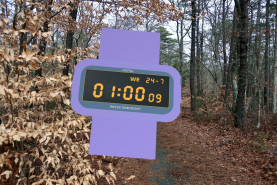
1:00:09
